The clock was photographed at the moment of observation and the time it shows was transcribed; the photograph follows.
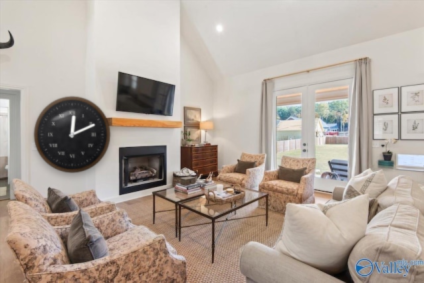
12:11
